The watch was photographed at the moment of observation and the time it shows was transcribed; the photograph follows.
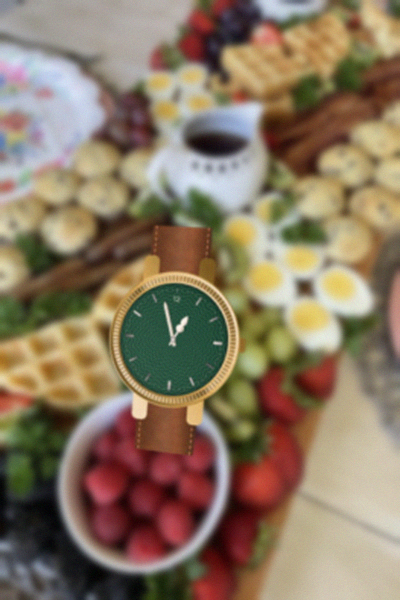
12:57
